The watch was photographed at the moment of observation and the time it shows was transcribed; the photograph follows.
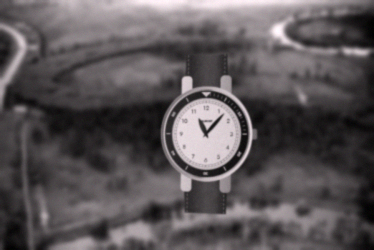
11:07
